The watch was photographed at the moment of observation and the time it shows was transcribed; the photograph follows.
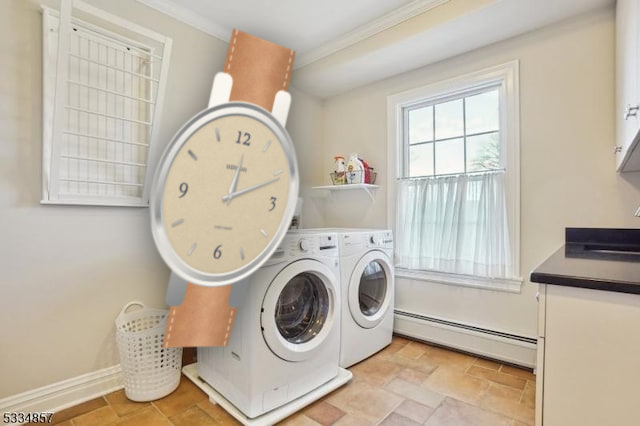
12:11
